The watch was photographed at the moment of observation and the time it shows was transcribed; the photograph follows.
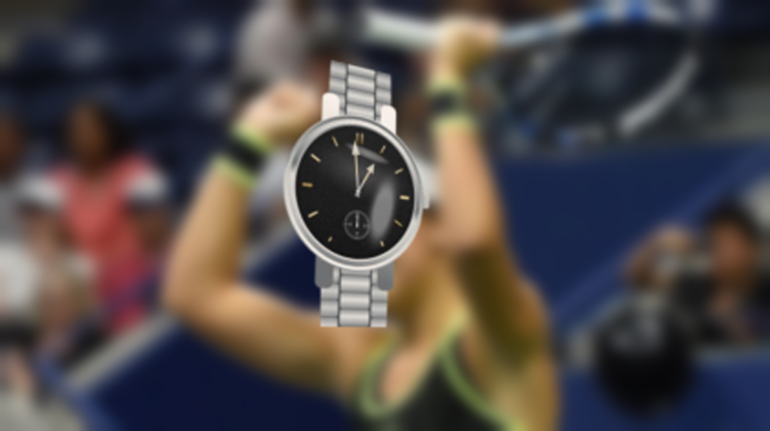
12:59
